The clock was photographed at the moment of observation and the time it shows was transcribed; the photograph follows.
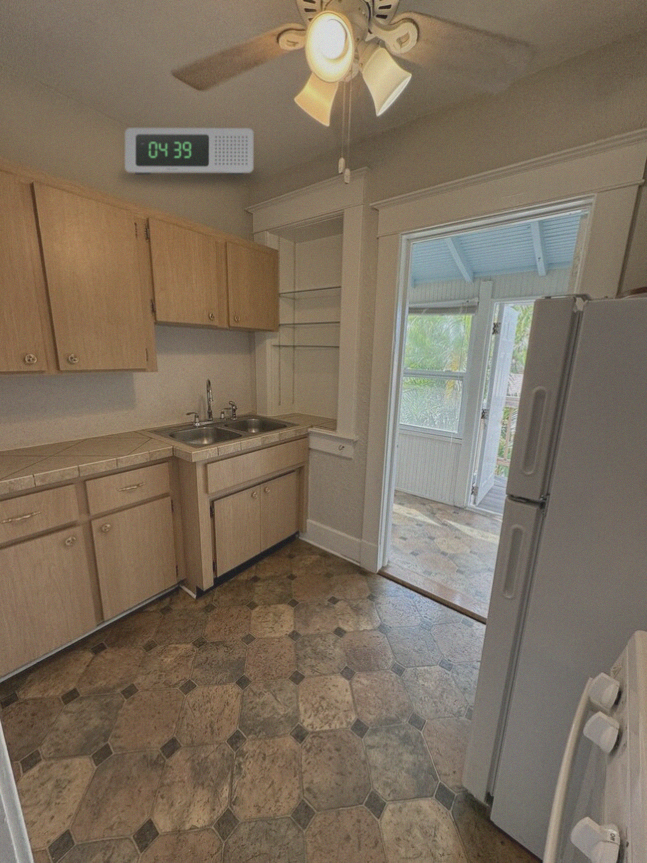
4:39
